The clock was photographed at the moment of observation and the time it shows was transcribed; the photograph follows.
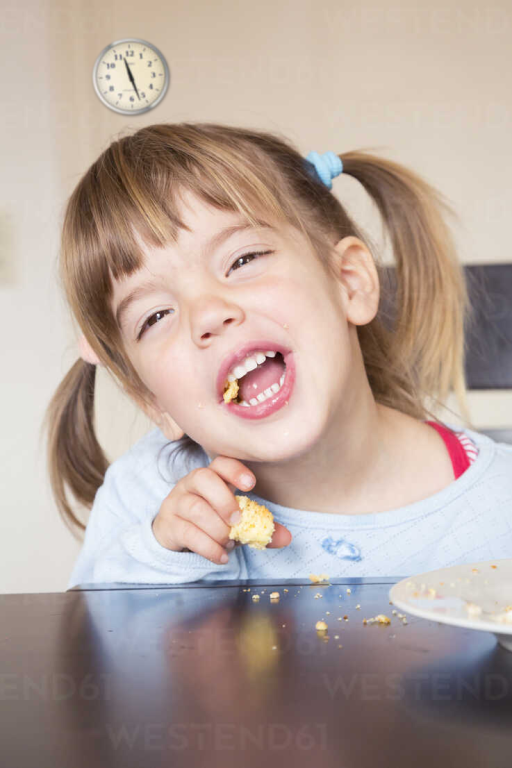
11:27
